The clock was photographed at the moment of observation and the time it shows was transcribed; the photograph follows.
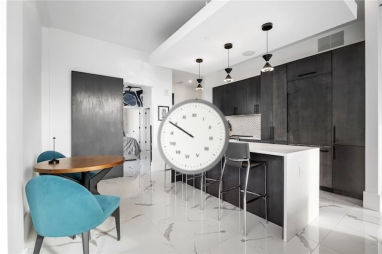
9:49
